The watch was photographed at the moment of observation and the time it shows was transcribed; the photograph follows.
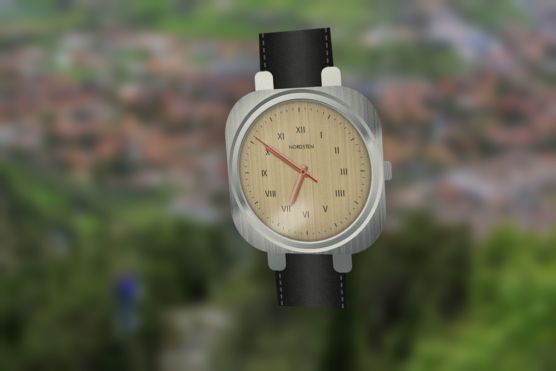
6:50:51
